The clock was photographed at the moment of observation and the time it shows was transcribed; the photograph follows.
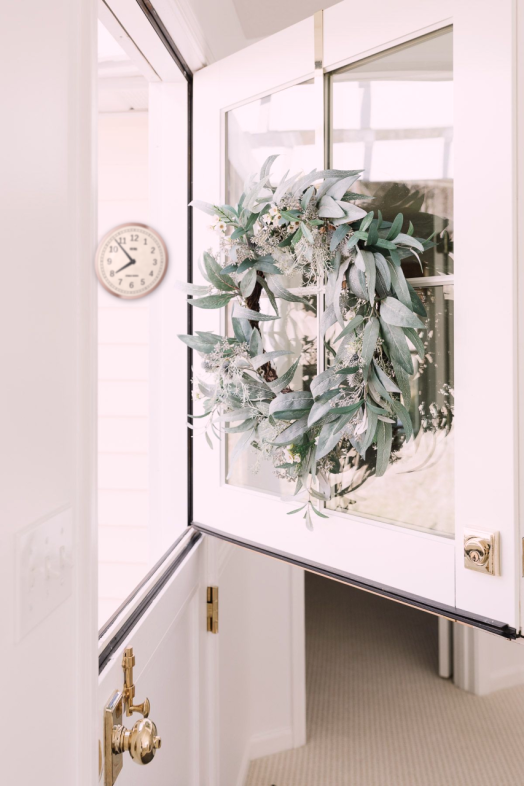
7:53
